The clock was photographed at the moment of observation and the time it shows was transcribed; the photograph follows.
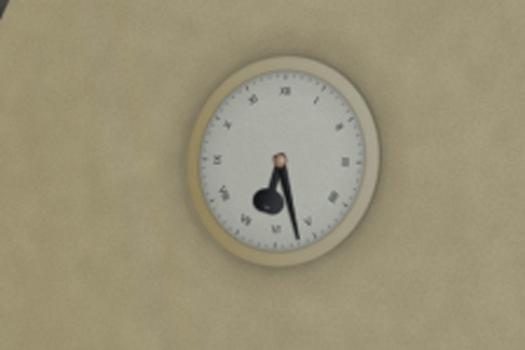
6:27
